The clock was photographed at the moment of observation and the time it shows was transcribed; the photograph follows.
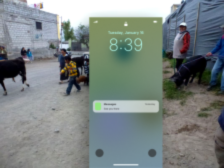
8:39
